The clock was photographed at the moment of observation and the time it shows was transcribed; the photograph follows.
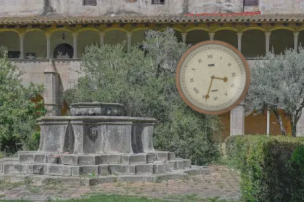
3:34
